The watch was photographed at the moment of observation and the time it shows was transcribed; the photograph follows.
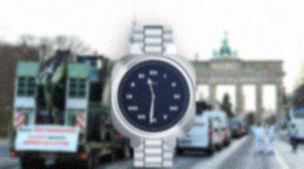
11:31
